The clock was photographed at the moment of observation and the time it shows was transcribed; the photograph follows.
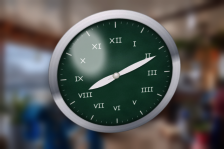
8:11
